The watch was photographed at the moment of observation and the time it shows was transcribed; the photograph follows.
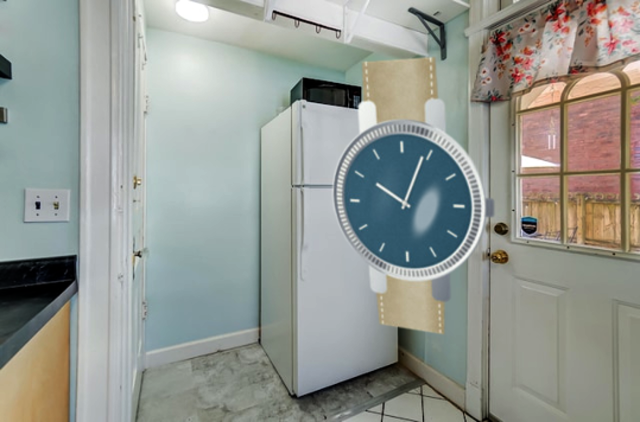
10:04
